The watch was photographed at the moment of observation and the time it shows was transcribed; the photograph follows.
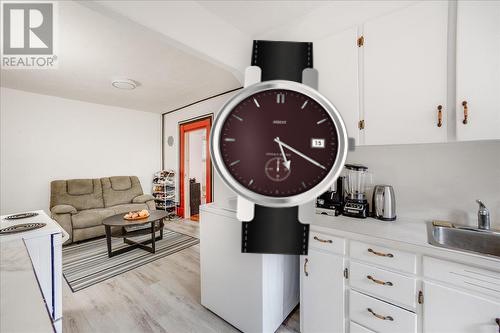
5:20
